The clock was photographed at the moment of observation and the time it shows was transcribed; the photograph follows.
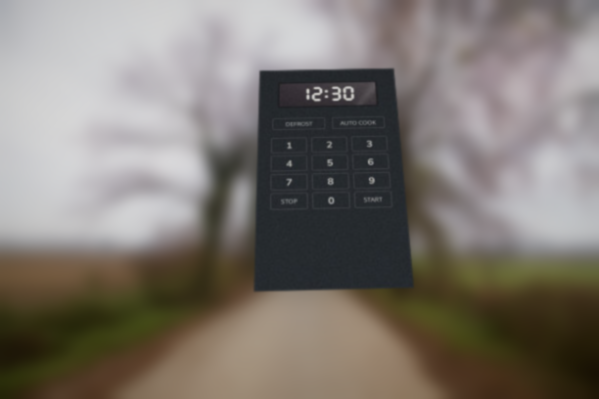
12:30
